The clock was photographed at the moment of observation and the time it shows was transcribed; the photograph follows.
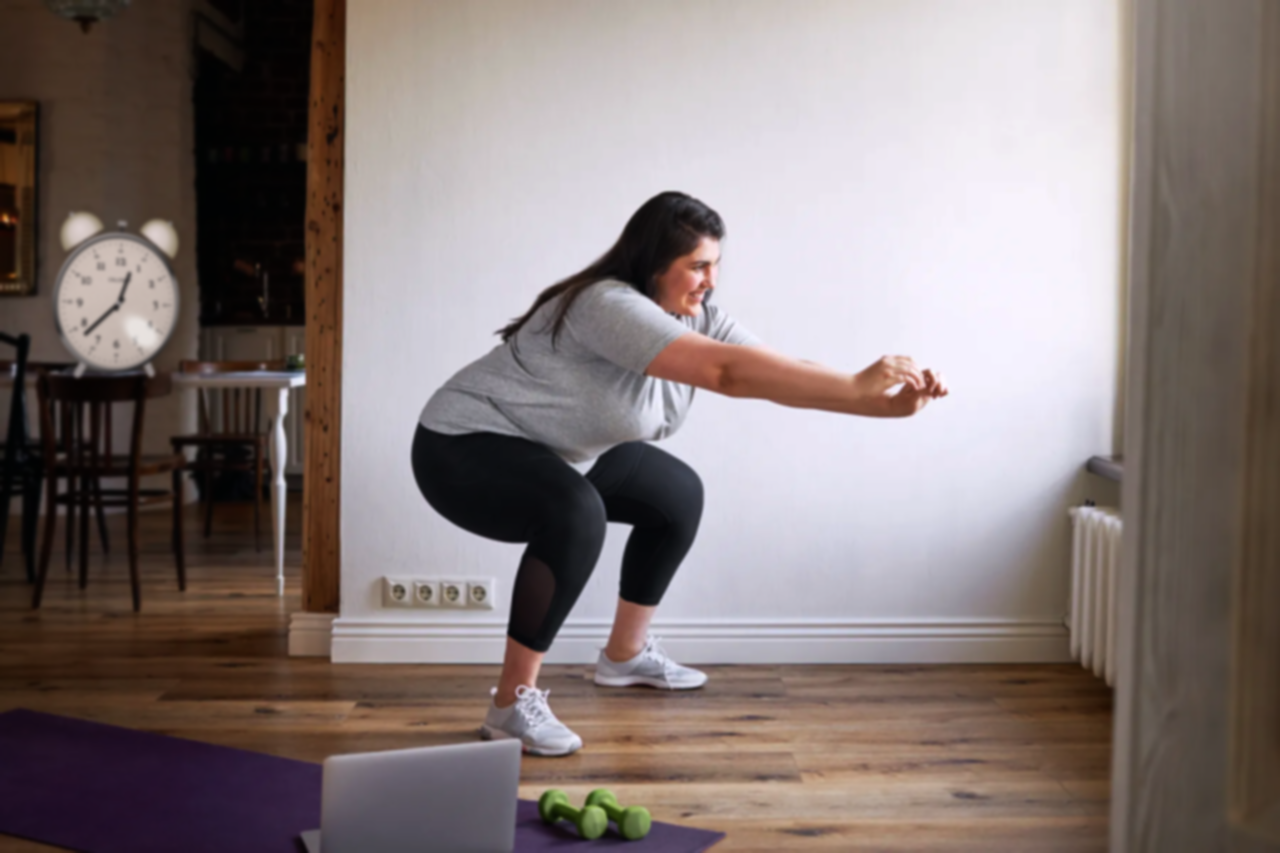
12:38
